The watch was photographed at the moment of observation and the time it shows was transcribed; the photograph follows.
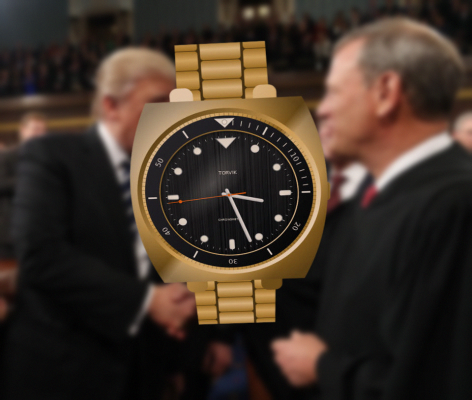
3:26:44
